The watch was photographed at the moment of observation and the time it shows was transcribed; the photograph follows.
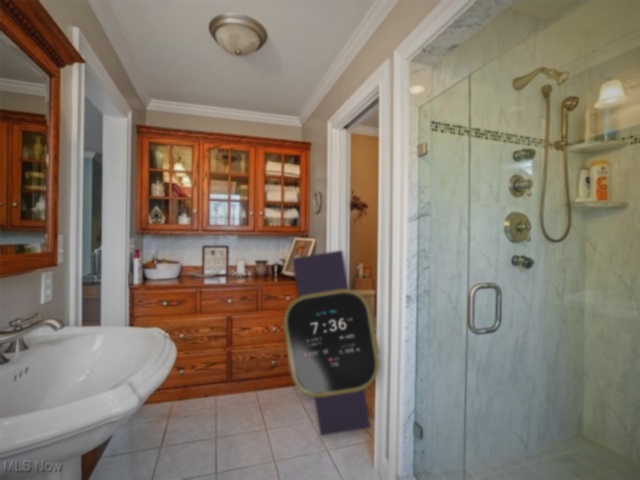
7:36
